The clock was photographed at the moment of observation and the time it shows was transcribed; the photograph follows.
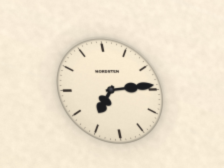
7:14
